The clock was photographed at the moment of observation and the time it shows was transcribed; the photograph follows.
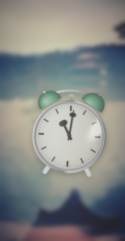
11:01
